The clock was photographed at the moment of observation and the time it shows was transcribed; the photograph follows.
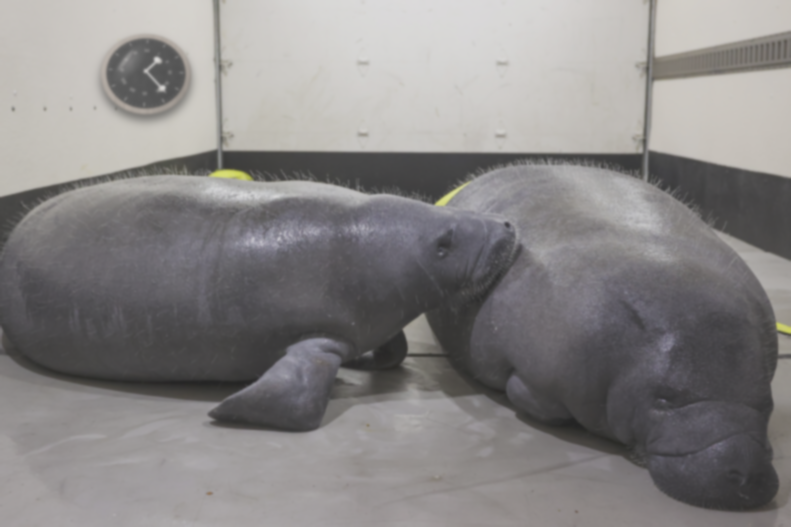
1:23
